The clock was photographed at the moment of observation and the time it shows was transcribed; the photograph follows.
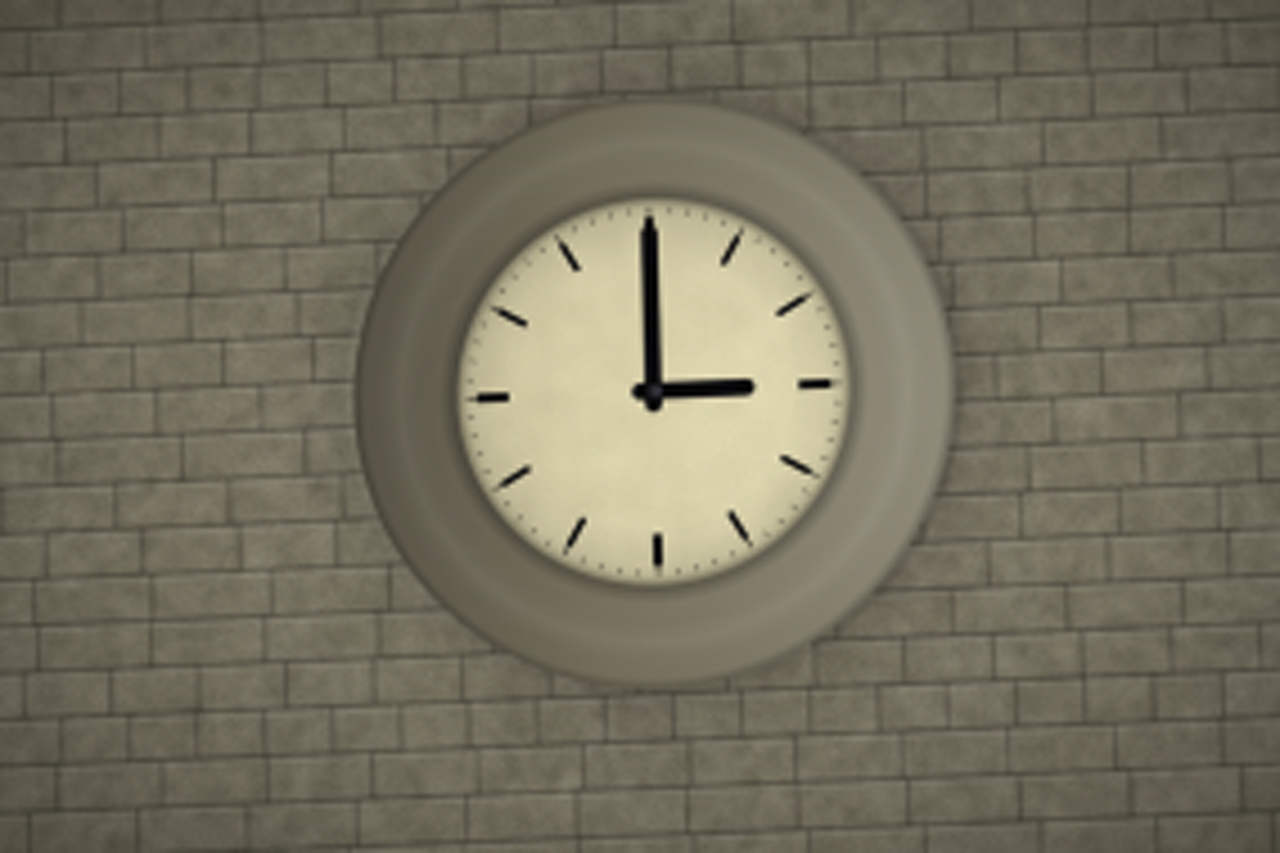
3:00
